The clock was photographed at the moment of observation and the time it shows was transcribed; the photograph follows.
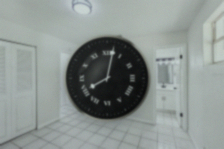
8:02
